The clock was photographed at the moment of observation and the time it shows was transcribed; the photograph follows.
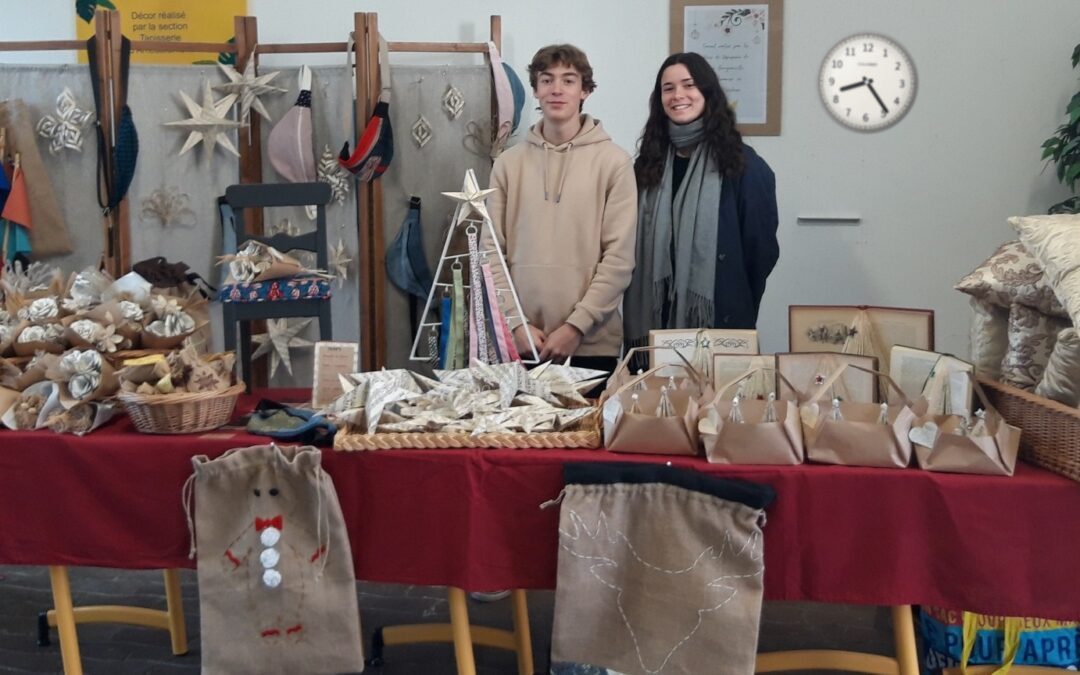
8:24
